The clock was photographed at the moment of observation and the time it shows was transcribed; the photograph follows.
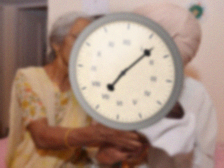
7:07
